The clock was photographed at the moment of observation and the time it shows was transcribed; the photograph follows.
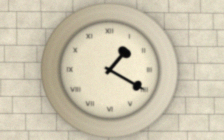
1:20
